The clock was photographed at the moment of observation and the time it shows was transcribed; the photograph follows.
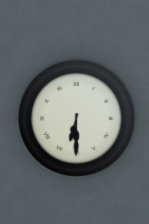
6:30
